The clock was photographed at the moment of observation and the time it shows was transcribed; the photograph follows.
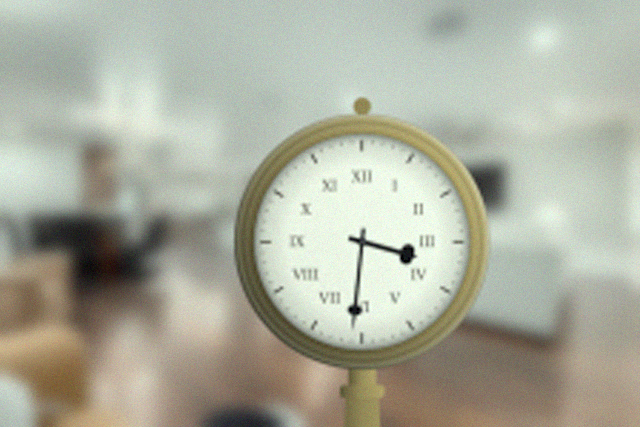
3:31
